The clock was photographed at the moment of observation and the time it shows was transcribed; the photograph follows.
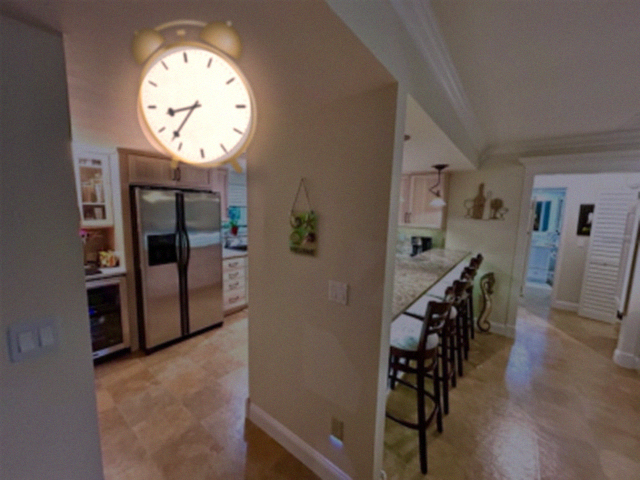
8:37
